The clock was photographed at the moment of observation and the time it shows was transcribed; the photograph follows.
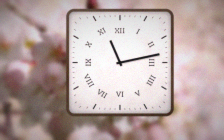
11:13
